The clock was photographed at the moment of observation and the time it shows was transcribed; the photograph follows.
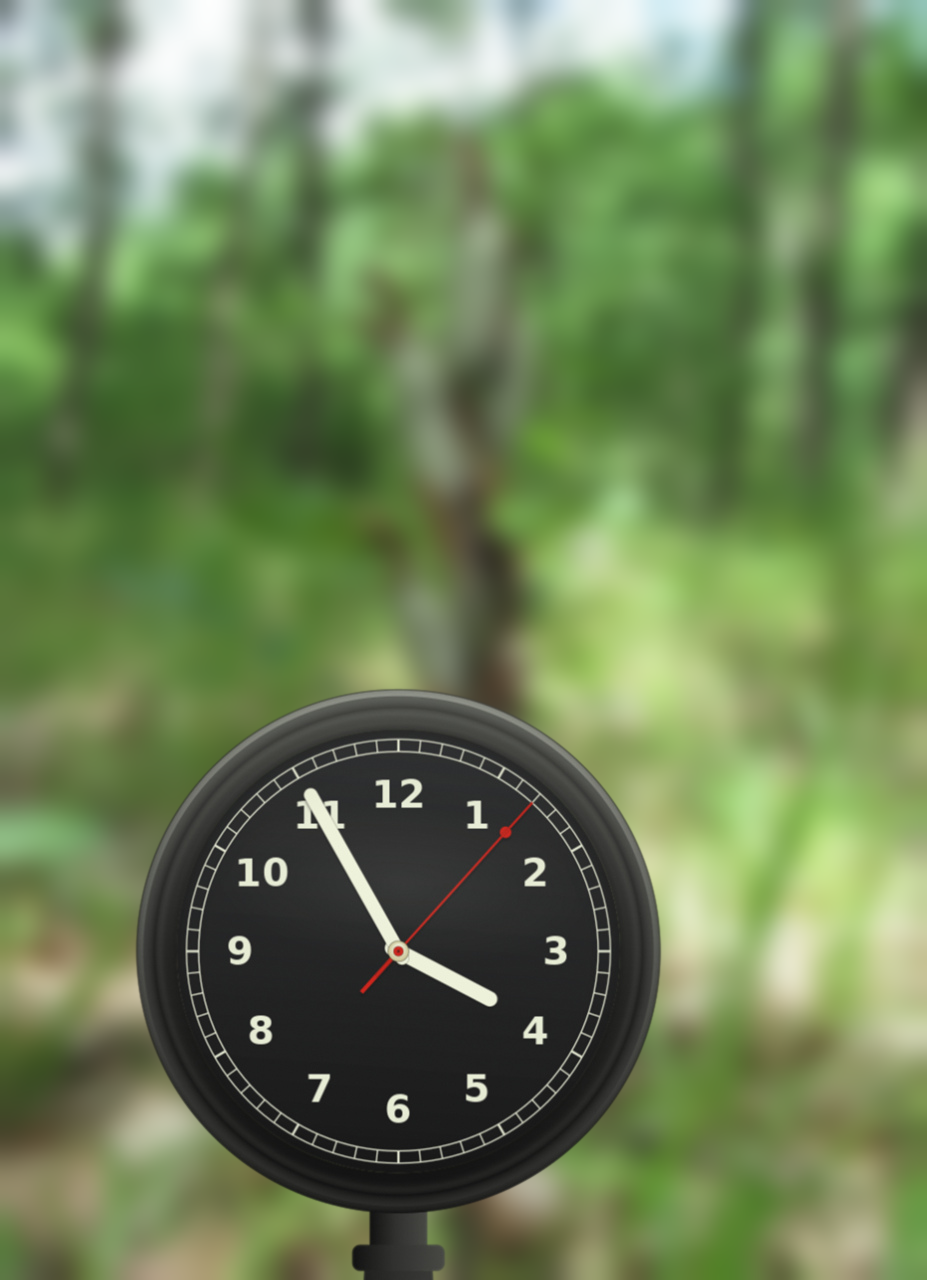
3:55:07
